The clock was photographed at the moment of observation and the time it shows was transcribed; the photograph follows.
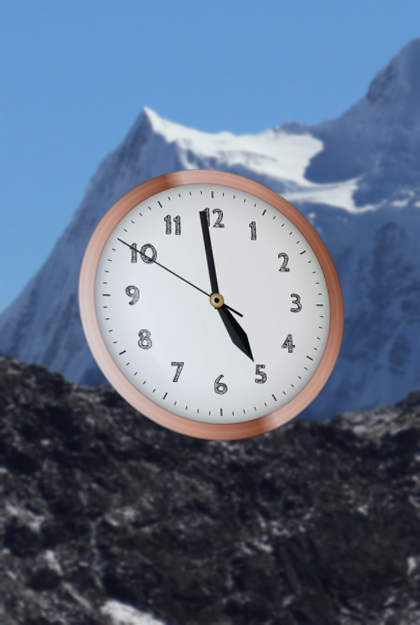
4:58:50
